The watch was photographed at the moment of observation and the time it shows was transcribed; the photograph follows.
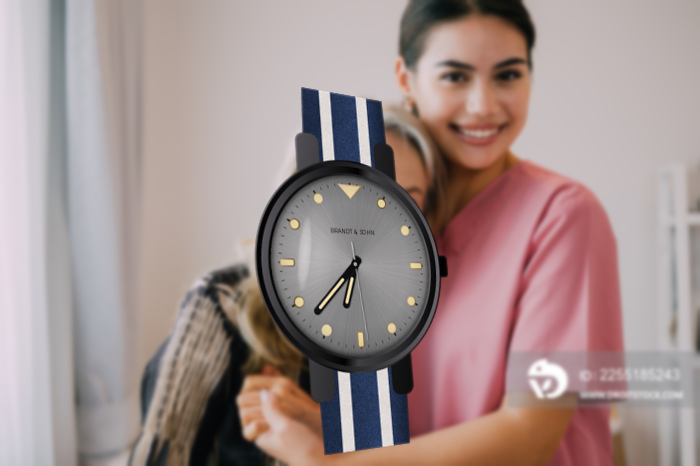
6:37:29
